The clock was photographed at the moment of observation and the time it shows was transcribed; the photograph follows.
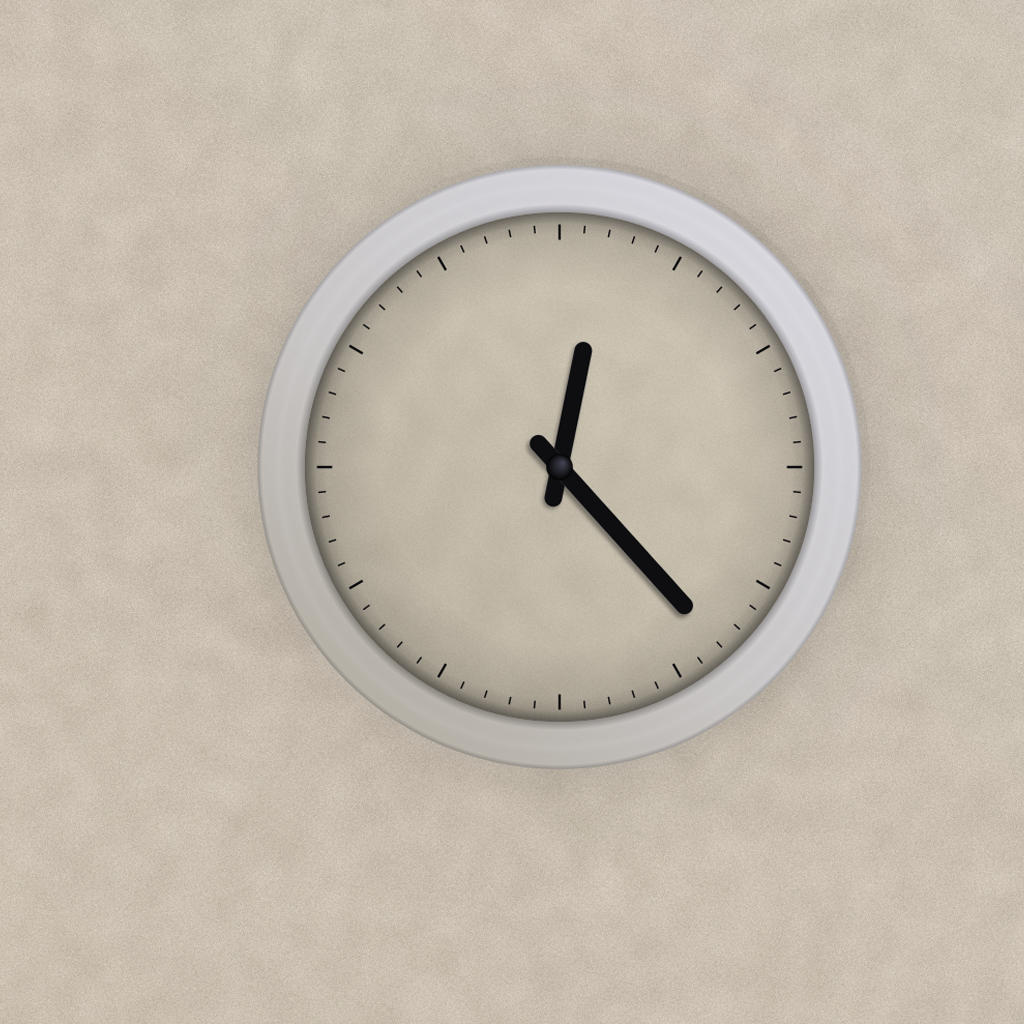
12:23
